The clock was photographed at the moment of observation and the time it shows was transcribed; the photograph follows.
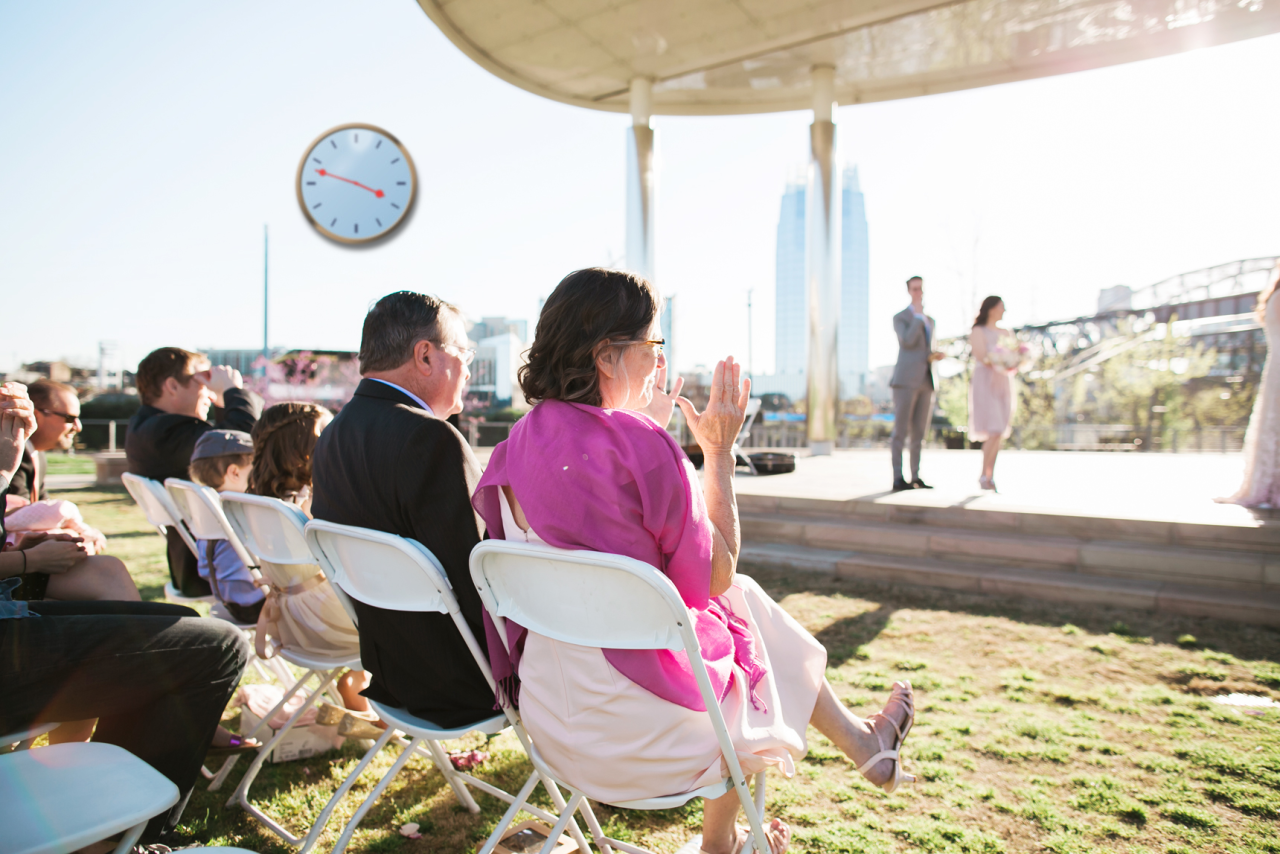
3:48
